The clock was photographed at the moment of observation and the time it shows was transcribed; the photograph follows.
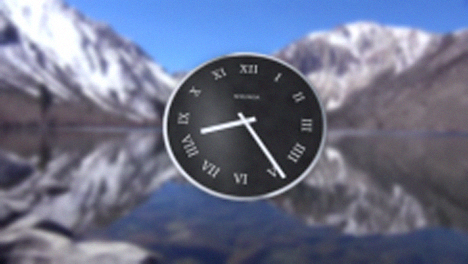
8:24
